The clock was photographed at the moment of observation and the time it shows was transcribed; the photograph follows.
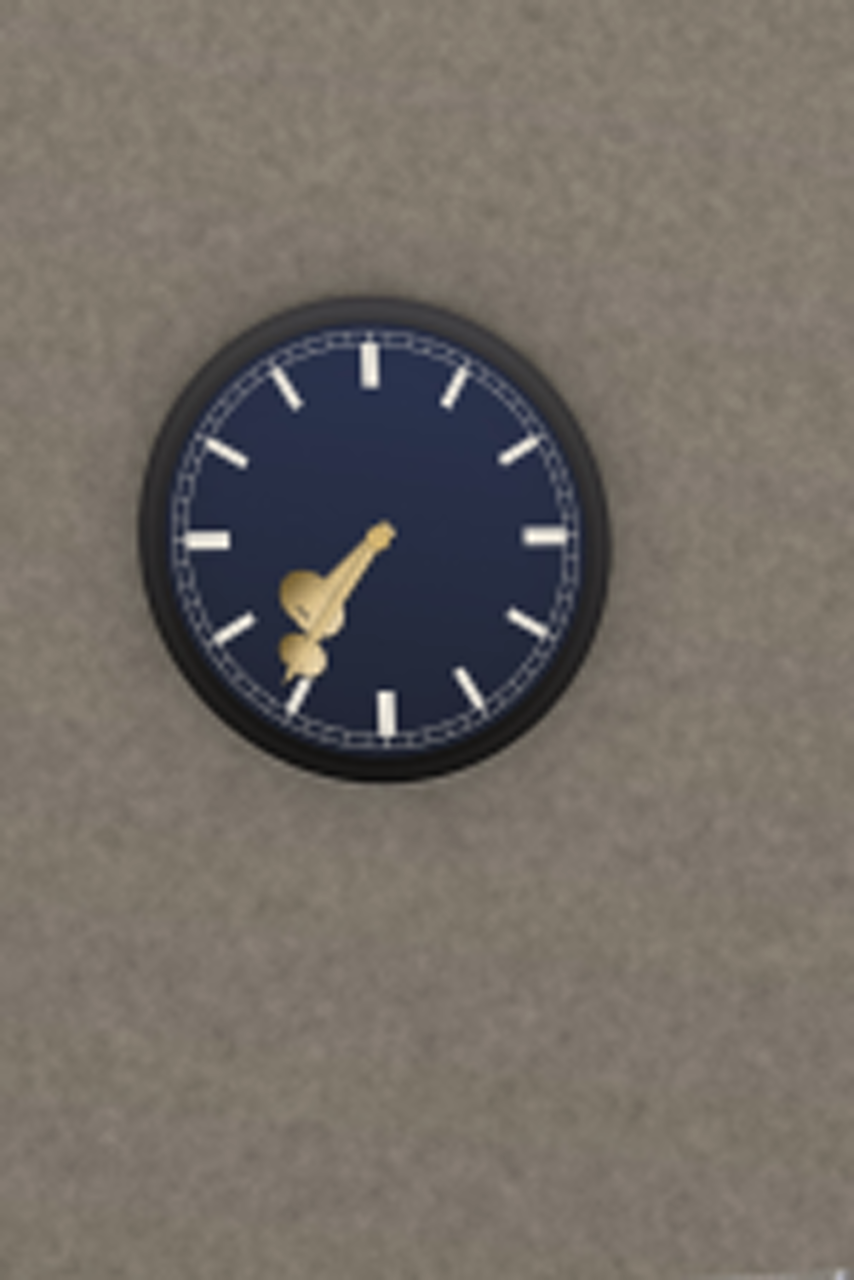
7:36
